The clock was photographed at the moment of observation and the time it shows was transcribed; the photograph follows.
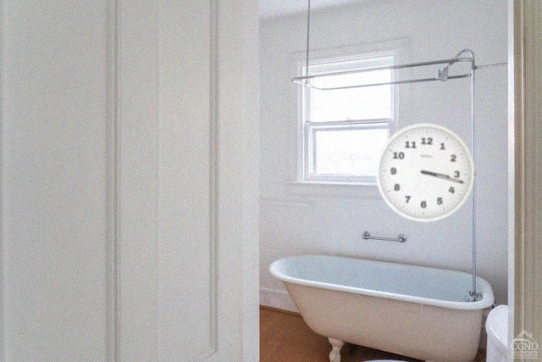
3:17
